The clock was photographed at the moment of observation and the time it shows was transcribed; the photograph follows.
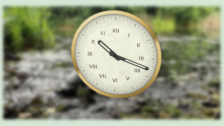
10:18
